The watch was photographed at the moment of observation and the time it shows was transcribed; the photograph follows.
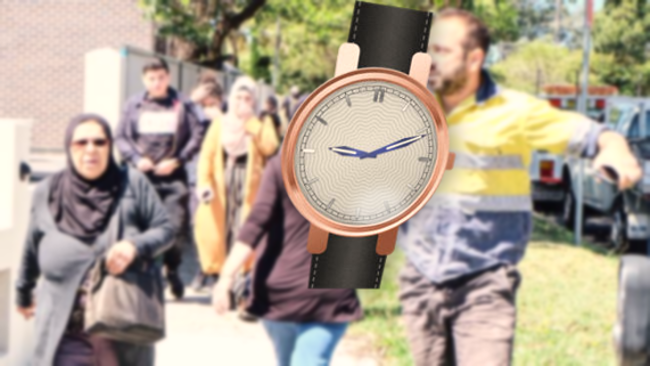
9:11
